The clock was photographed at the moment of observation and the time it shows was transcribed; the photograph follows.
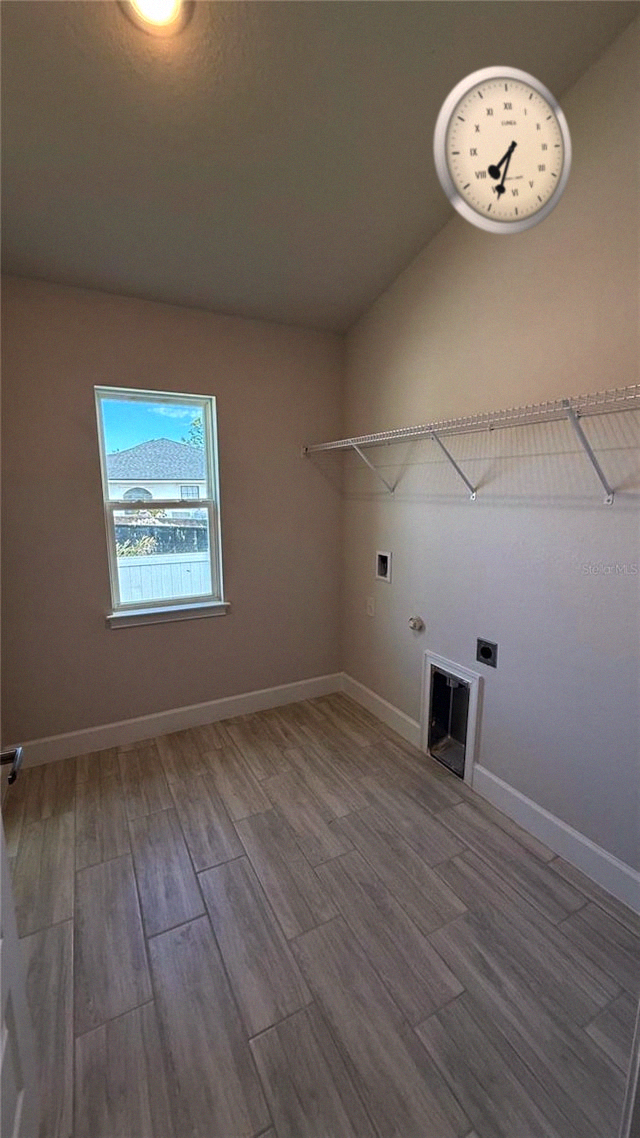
7:34
